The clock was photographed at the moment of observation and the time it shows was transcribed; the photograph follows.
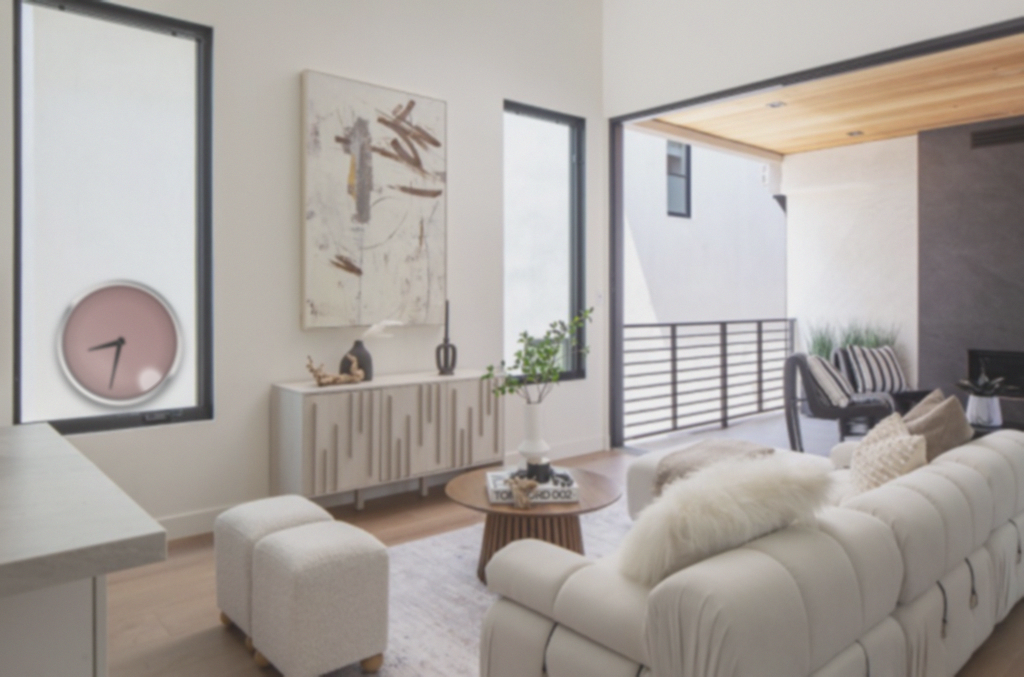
8:32
